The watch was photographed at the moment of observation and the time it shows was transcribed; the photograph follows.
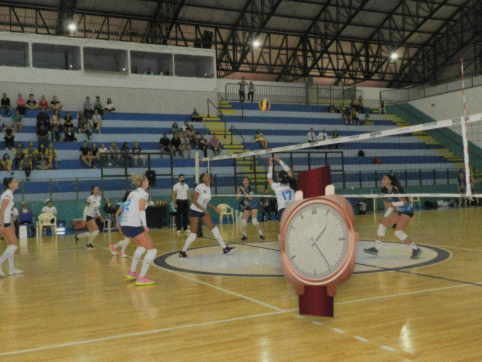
1:24
